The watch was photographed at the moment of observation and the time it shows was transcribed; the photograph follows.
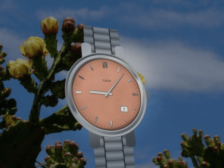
9:07
